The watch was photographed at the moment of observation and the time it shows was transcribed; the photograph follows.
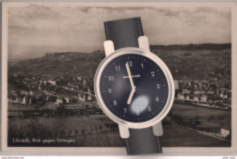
6:59
